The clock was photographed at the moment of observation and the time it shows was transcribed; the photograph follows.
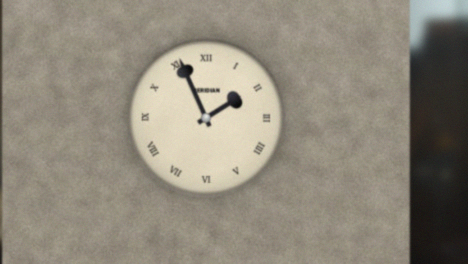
1:56
